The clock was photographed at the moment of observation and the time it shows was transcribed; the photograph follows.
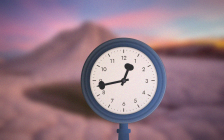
12:43
